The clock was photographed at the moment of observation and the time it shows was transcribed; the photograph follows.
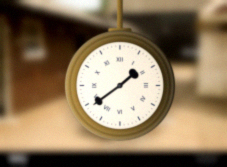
1:39
